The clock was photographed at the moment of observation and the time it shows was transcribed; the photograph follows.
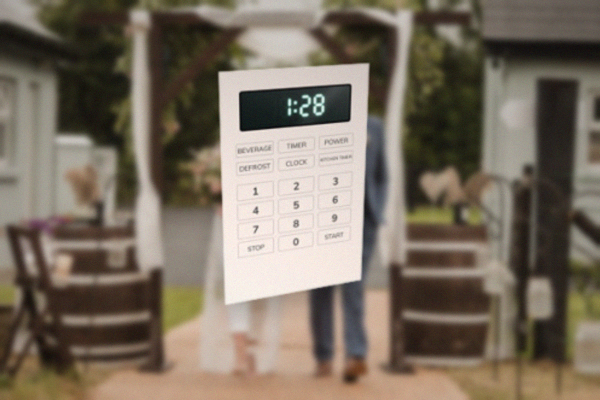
1:28
